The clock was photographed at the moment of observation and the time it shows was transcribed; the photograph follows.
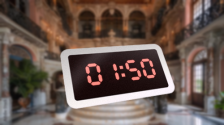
1:50
